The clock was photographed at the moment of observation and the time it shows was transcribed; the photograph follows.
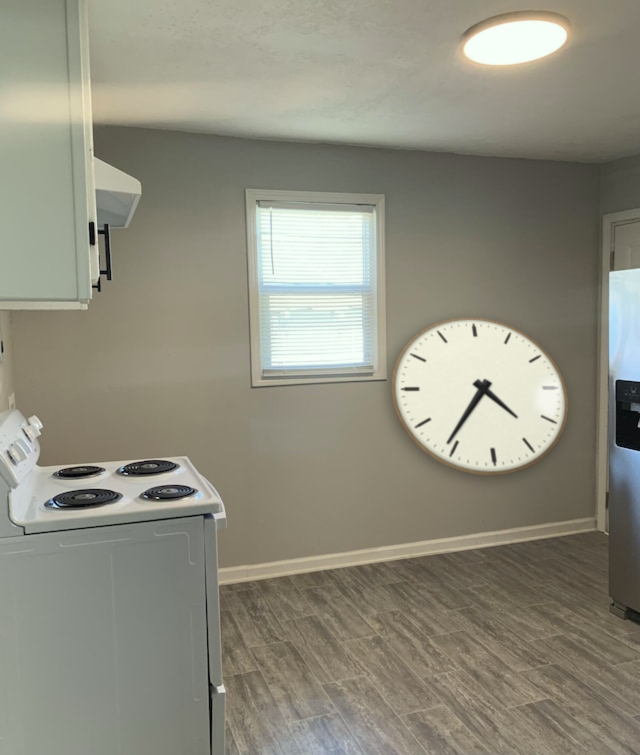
4:36
